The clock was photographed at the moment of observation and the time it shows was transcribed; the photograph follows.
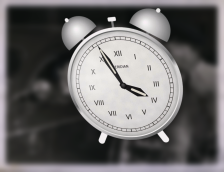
3:56
